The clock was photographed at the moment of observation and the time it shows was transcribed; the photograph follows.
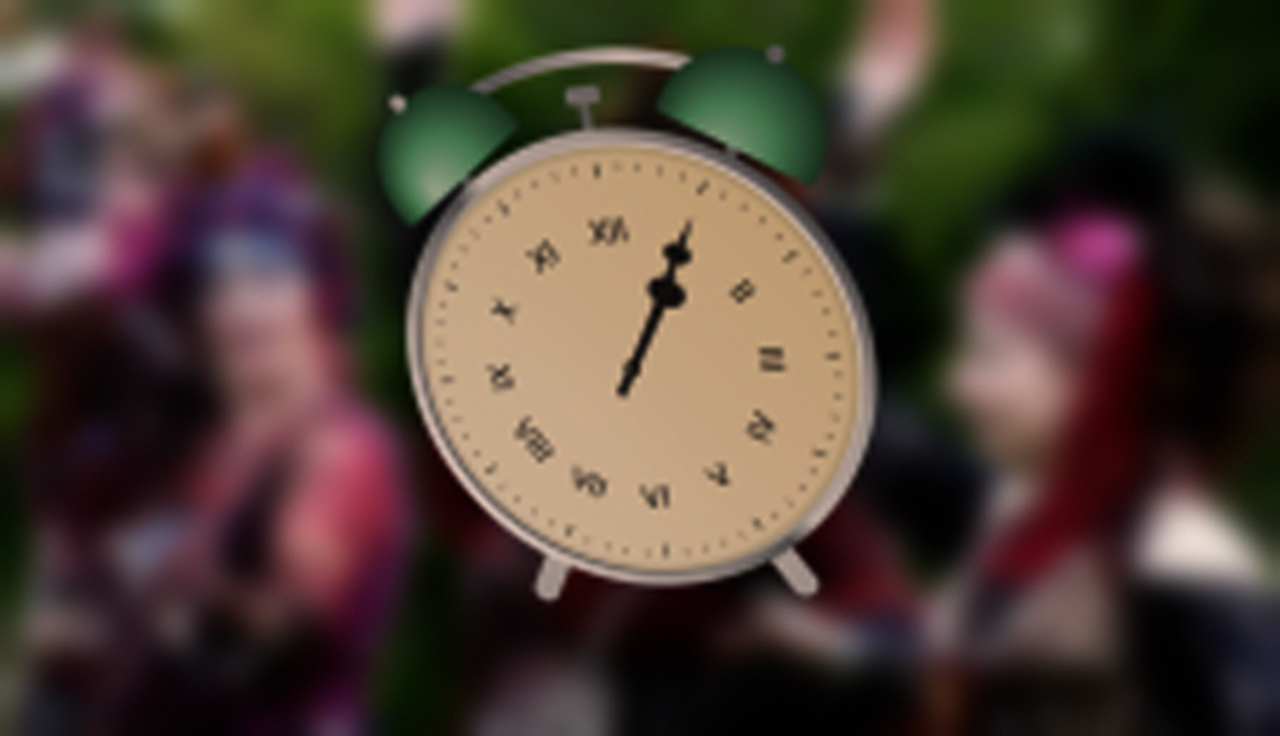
1:05
